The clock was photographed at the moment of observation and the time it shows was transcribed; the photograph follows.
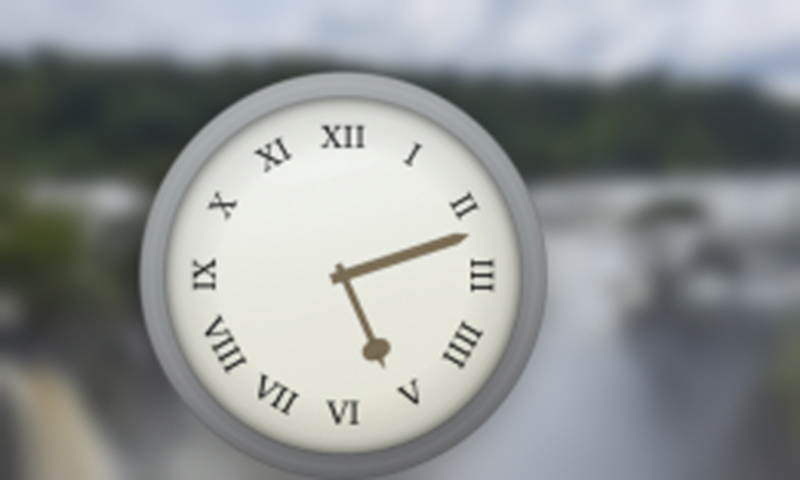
5:12
